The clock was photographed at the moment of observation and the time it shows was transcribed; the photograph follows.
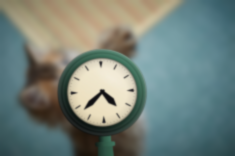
4:38
